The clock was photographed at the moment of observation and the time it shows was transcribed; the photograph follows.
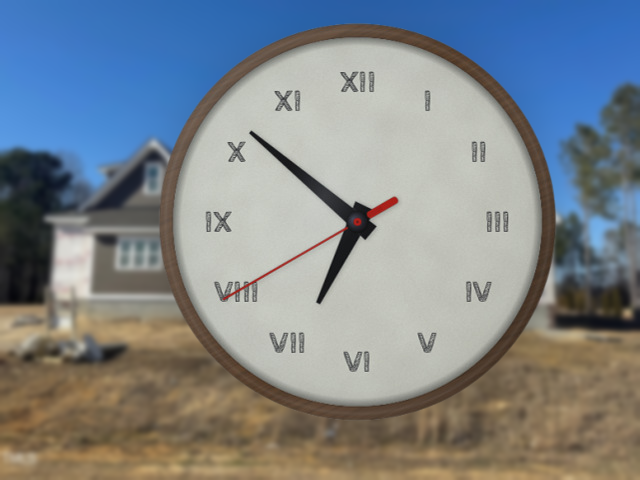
6:51:40
